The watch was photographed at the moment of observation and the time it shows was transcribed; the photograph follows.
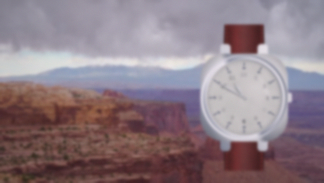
10:50
